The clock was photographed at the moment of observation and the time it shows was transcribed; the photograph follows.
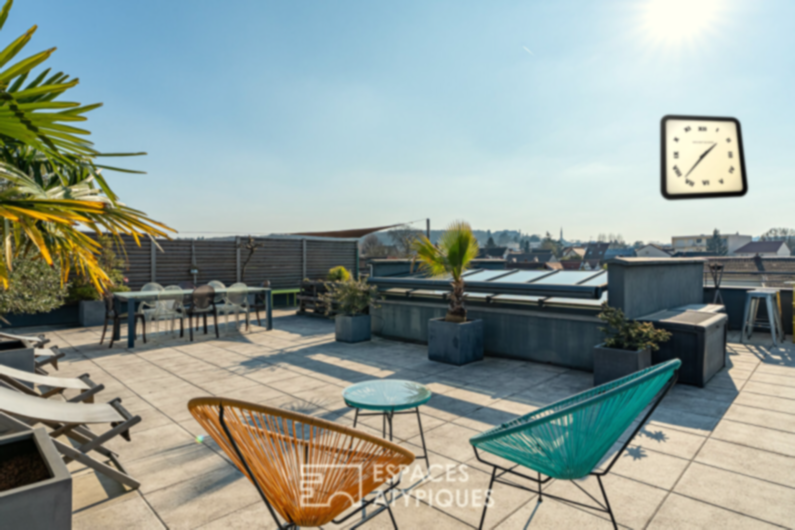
1:37
